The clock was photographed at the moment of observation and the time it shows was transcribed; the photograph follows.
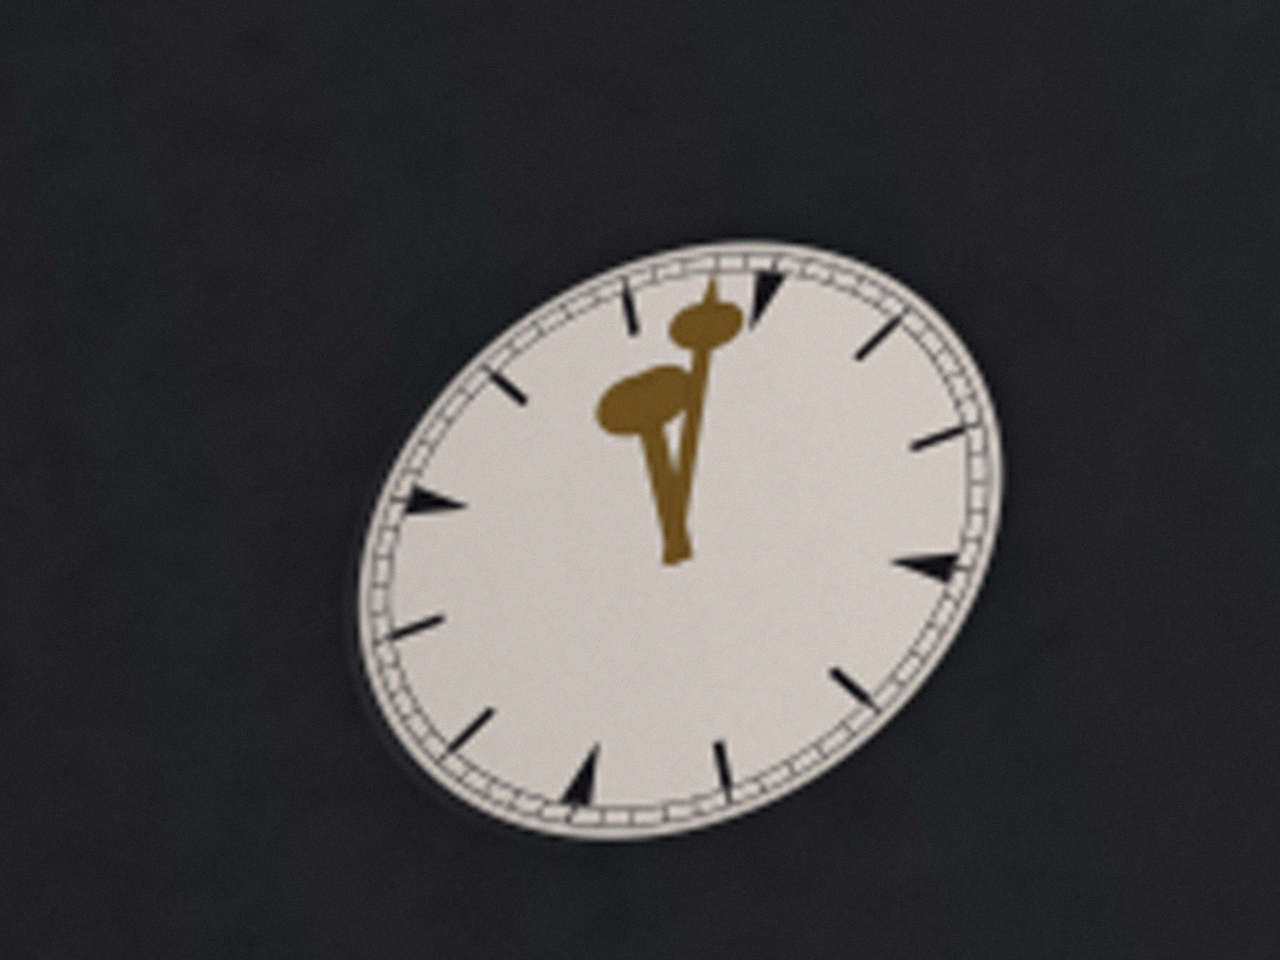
10:58
